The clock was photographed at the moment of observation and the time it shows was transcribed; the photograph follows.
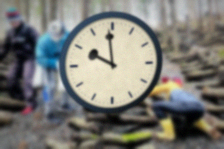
9:59
